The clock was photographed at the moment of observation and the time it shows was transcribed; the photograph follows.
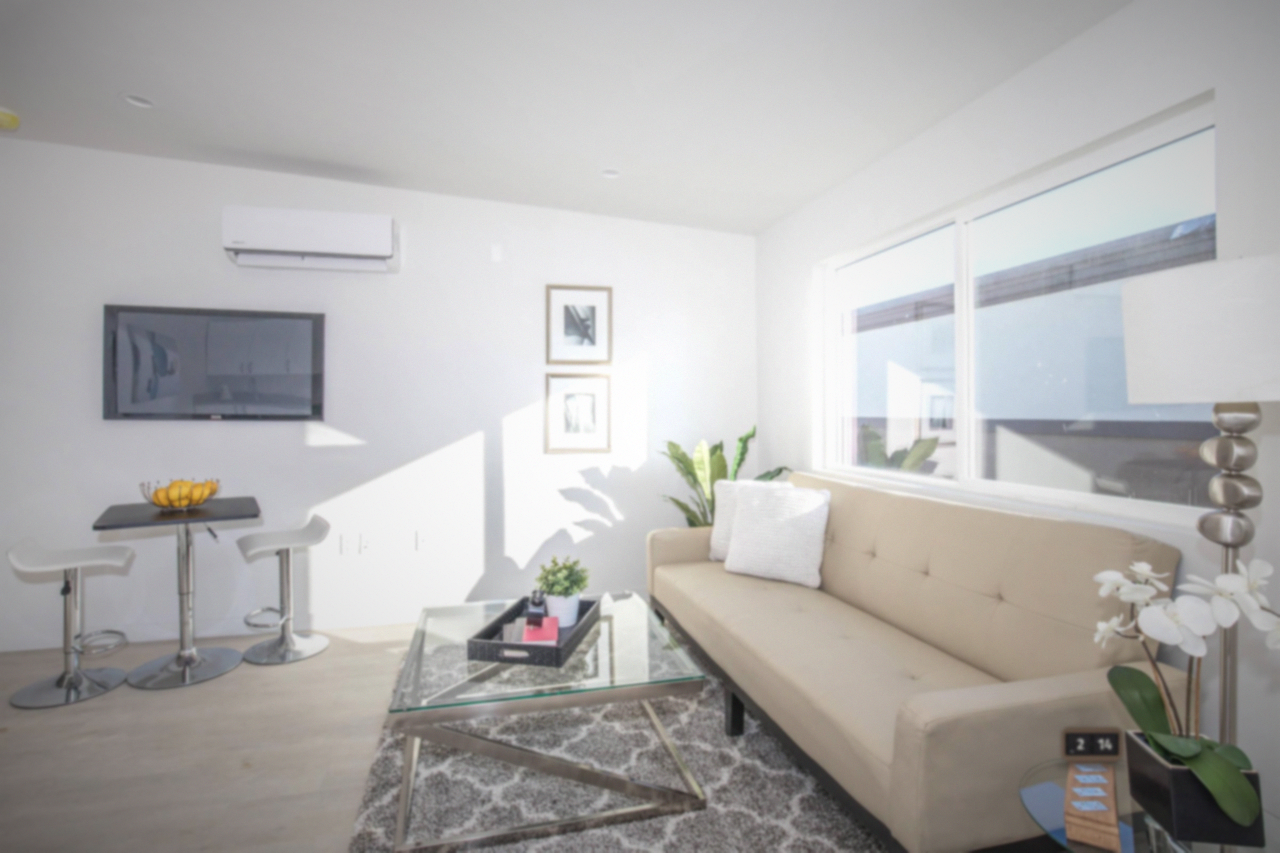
2:14
